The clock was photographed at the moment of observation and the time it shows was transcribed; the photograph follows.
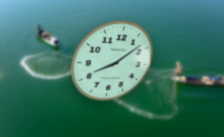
8:08
